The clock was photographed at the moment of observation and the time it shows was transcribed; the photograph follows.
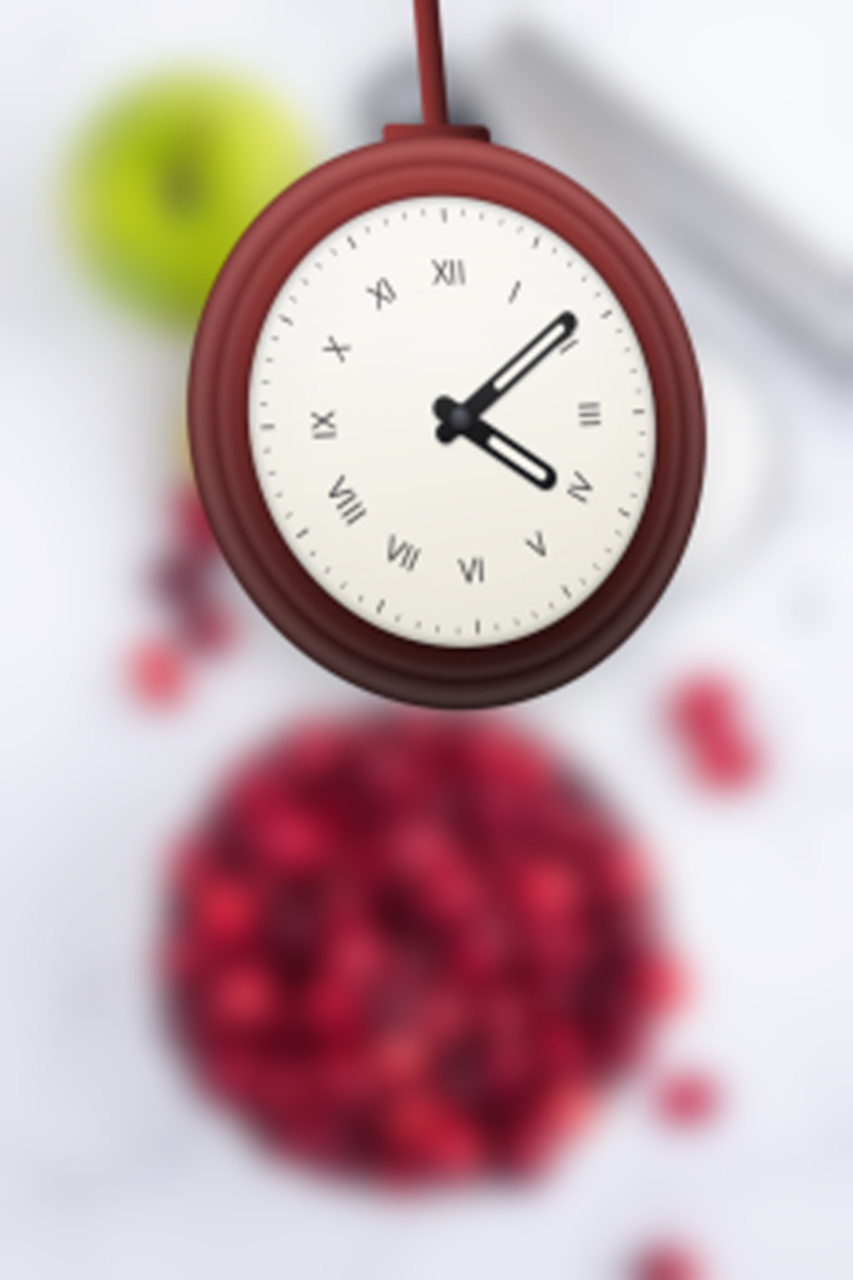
4:09
